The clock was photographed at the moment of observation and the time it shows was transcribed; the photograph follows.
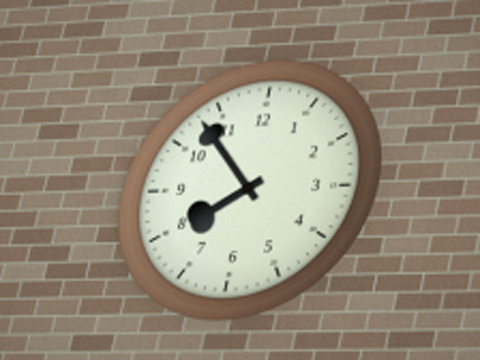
7:53
